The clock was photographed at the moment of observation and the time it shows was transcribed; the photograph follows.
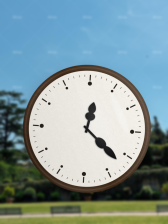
12:22
